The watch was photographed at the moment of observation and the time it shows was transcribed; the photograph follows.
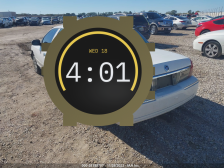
4:01
